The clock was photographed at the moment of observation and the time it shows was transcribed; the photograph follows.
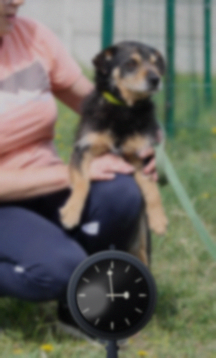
2:59
